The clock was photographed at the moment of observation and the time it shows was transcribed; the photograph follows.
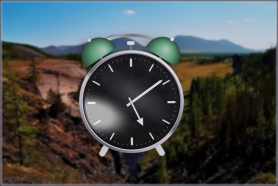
5:09
